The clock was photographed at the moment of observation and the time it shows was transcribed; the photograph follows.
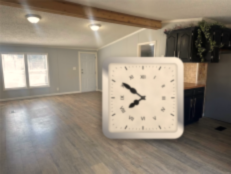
7:51
